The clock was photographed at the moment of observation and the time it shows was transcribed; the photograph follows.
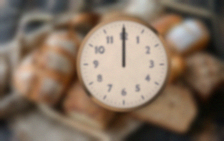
12:00
